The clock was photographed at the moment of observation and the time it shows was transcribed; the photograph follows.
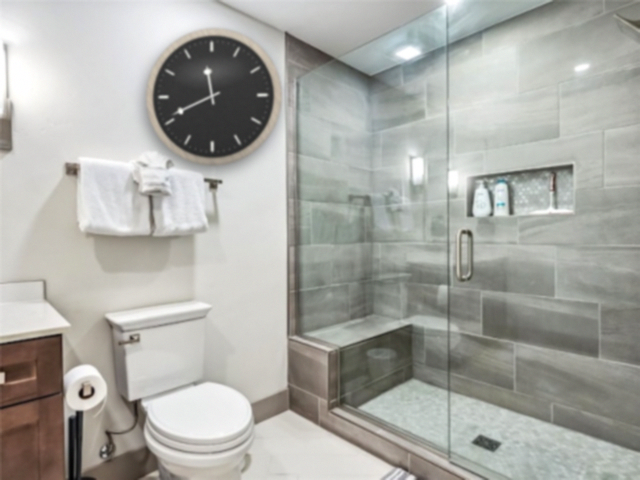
11:41
